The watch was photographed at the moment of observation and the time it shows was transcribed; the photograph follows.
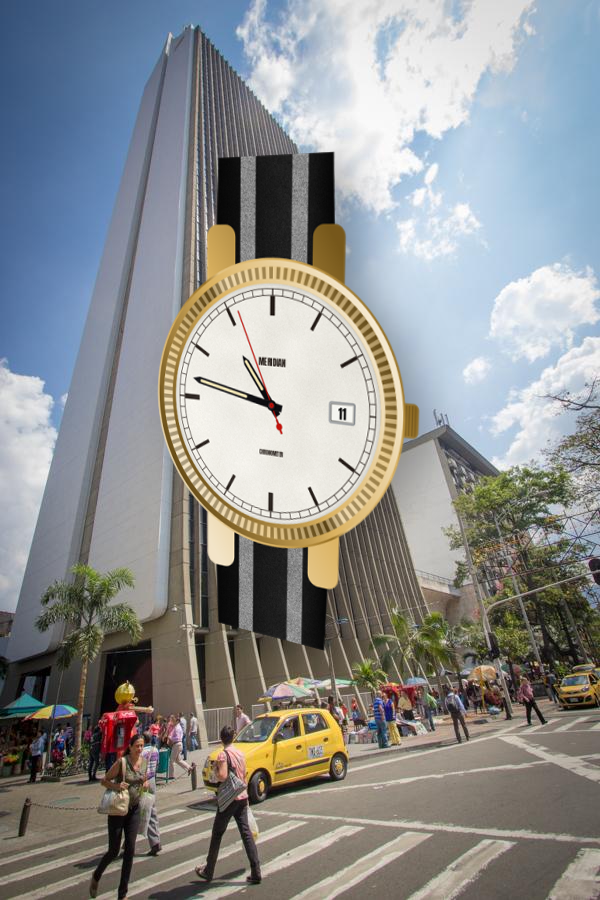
10:46:56
